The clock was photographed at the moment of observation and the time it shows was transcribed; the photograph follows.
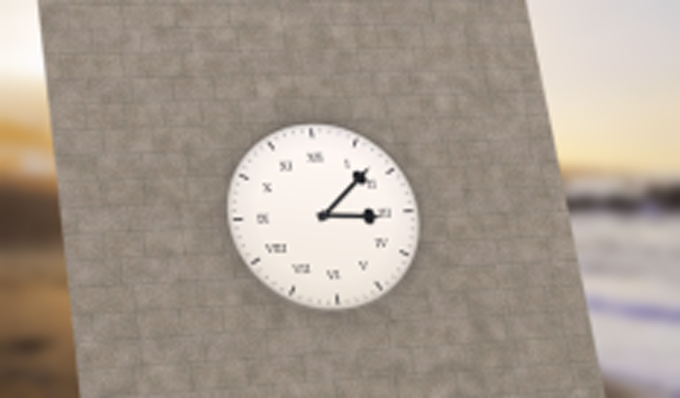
3:08
